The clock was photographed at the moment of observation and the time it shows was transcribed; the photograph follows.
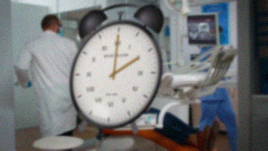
2:00
